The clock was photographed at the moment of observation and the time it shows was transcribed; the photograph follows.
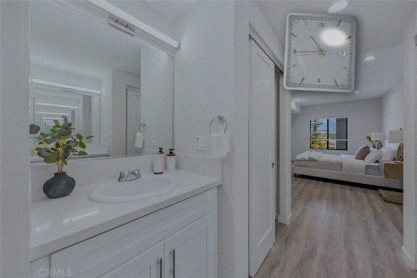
10:44
